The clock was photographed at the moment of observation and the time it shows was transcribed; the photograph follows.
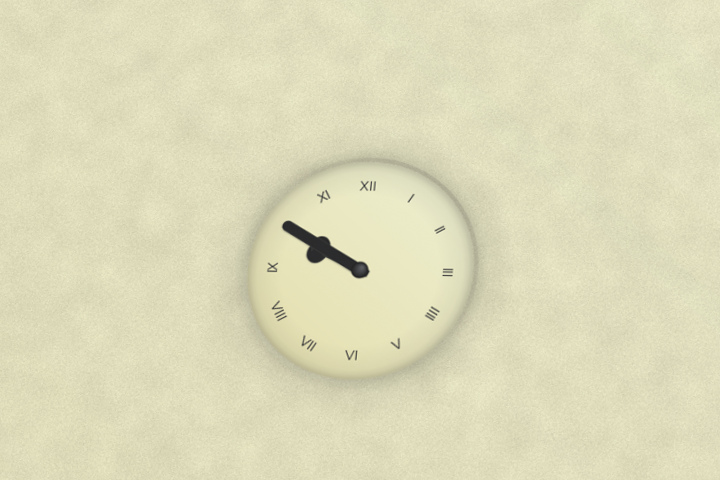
9:50
